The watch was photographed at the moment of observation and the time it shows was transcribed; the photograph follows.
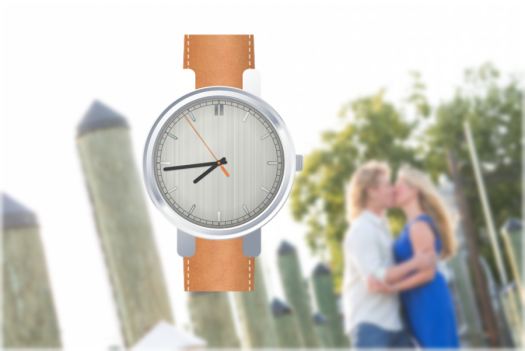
7:43:54
